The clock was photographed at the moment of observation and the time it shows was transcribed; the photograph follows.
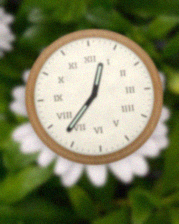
12:37
